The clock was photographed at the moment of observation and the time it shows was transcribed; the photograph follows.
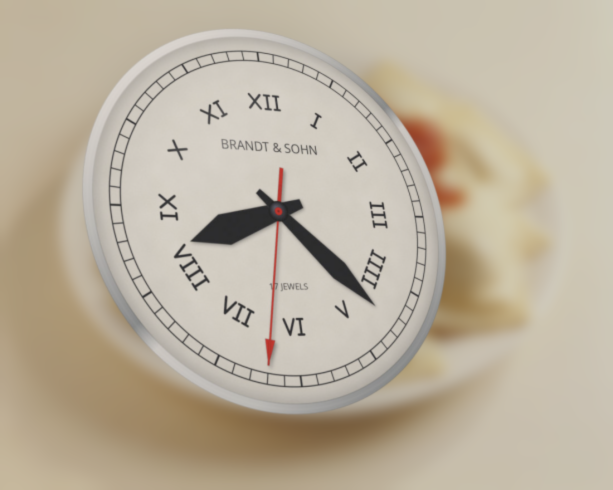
8:22:32
